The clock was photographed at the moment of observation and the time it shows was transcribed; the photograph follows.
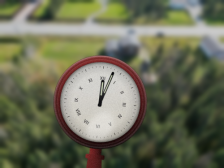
12:03
